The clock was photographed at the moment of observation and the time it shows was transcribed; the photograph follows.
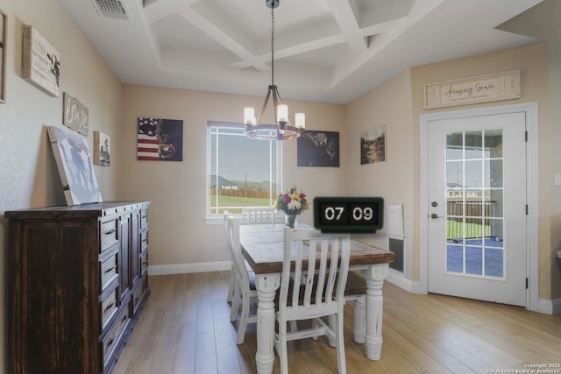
7:09
